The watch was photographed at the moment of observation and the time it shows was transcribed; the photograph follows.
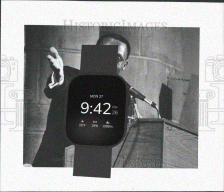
9:42
